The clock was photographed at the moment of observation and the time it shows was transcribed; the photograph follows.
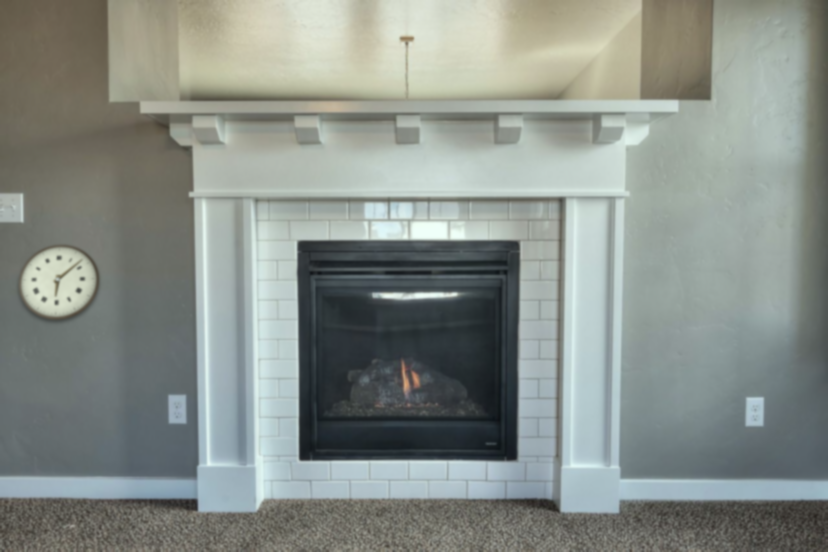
6:08
